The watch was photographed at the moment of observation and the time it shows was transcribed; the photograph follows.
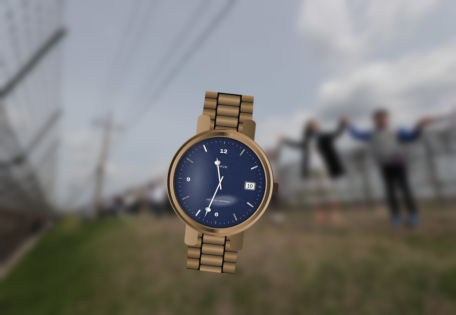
11:33
